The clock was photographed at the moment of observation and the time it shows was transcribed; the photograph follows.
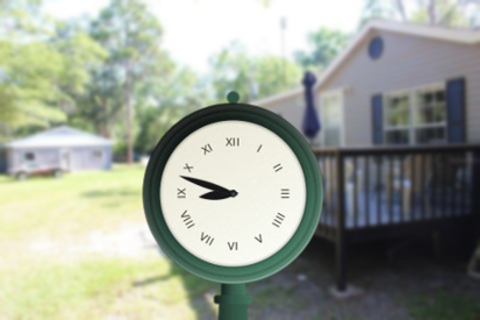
8:48
